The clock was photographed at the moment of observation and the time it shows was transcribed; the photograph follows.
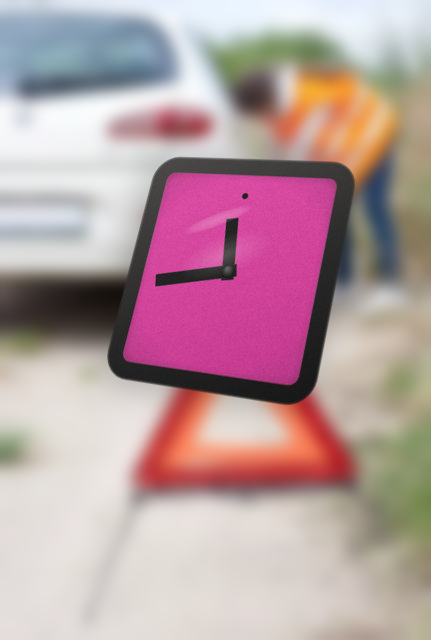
11:43
